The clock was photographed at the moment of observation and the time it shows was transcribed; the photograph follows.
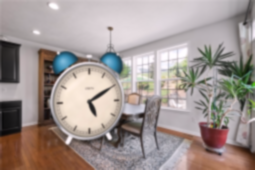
5:10
